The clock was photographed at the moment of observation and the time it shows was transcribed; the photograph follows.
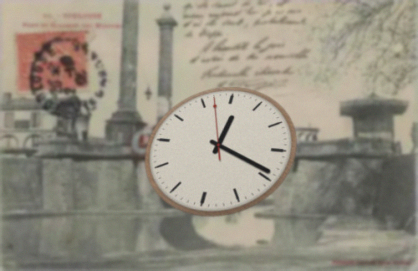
12:18:57
